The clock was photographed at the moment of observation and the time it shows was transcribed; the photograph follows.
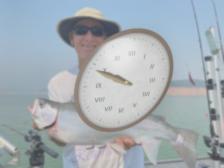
9:49
